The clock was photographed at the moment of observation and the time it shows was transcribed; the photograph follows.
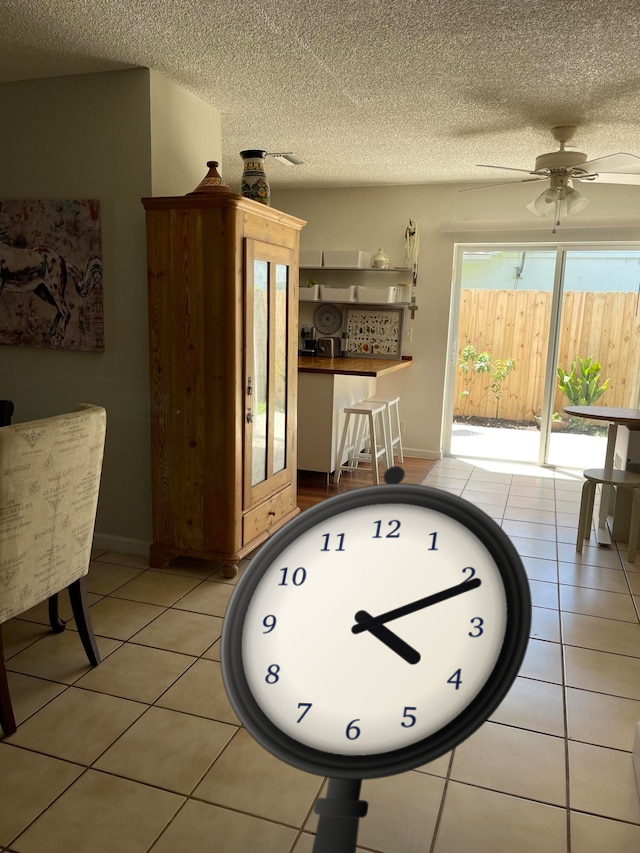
4:11
